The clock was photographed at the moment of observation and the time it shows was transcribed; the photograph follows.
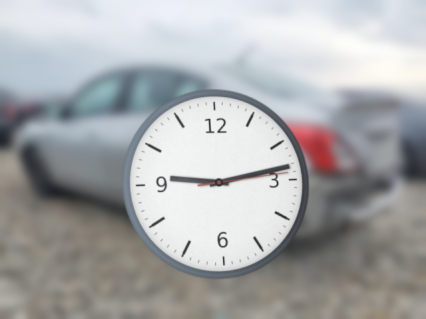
9:13:14
